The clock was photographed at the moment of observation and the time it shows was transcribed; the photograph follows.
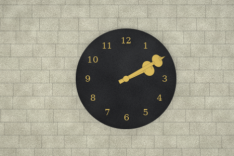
2:10
